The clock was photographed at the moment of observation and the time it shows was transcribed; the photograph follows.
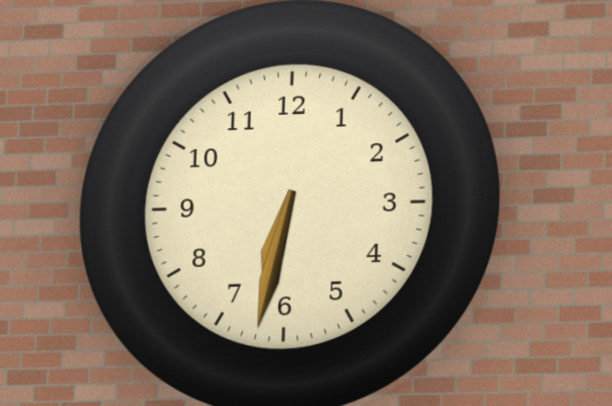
6:32
